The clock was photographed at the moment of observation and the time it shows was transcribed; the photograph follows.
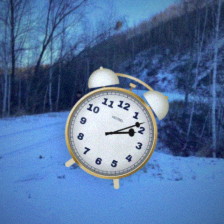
2:08
